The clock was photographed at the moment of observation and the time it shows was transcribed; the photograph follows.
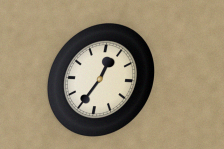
12:35
